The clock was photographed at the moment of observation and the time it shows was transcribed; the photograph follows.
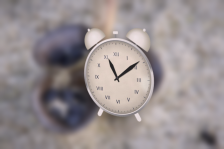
11:09
